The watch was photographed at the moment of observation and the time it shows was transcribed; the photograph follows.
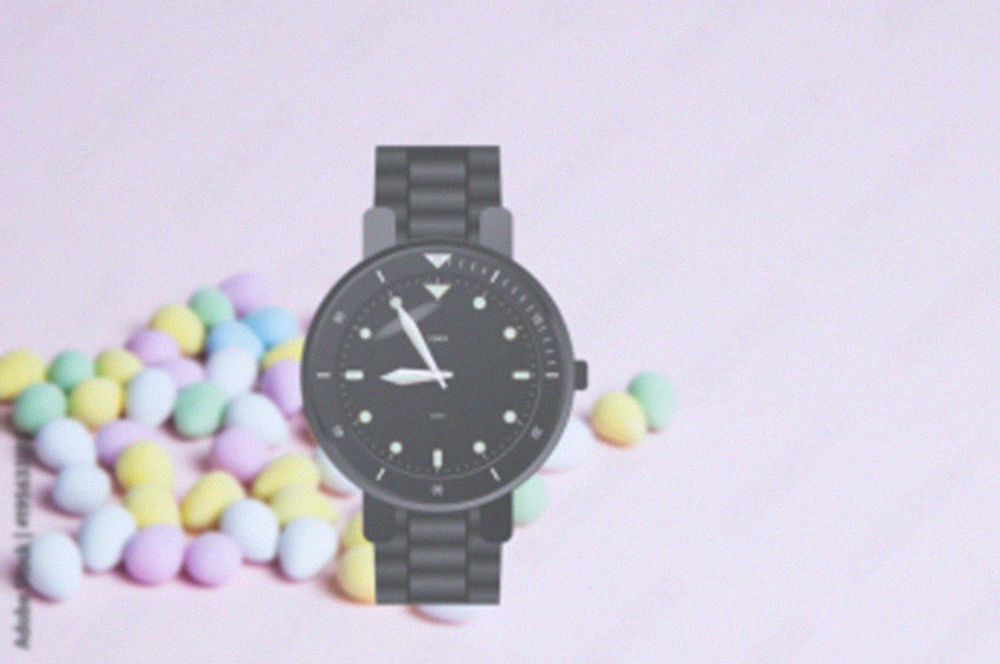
8:55
